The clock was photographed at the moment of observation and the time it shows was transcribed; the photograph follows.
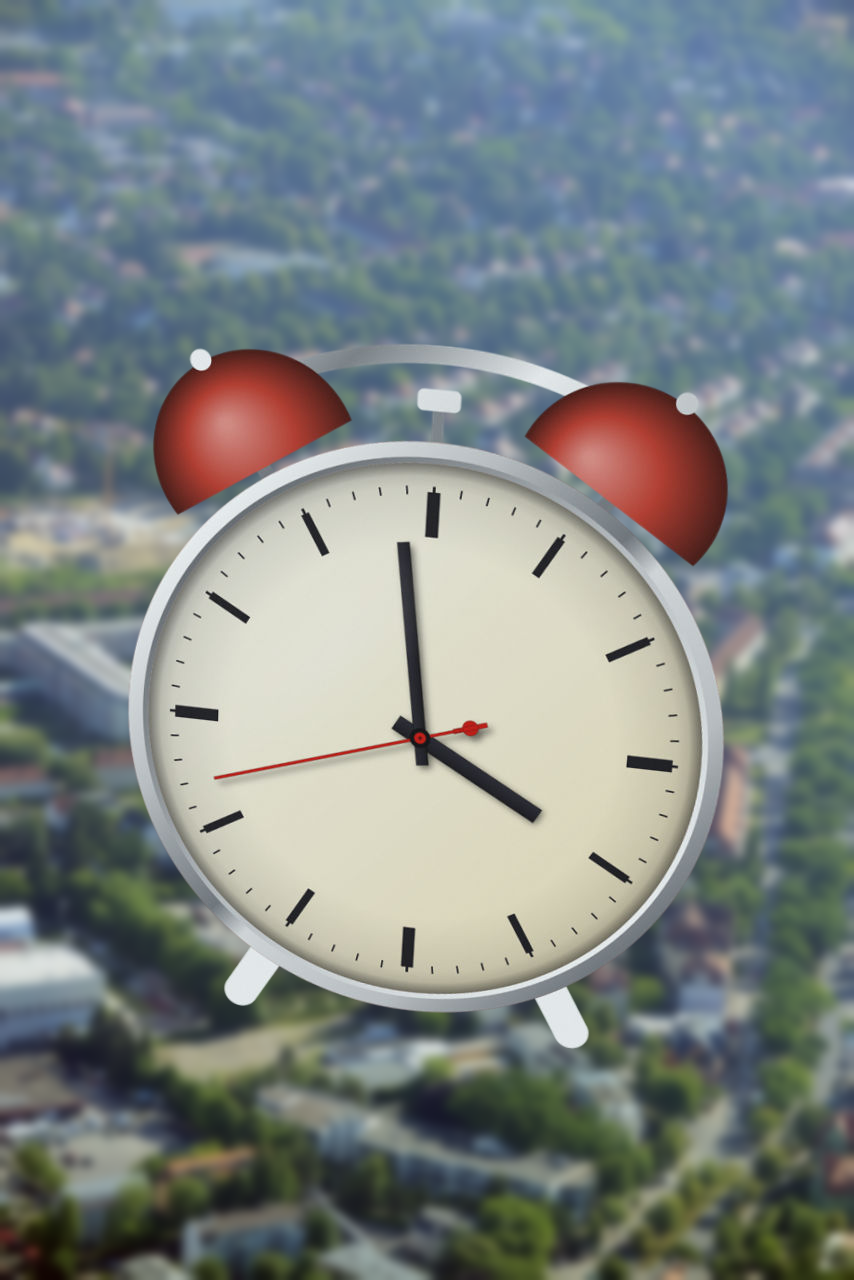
3:58:42
